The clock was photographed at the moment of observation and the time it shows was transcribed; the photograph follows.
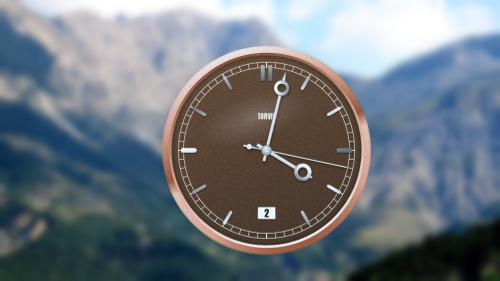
4:02:17
